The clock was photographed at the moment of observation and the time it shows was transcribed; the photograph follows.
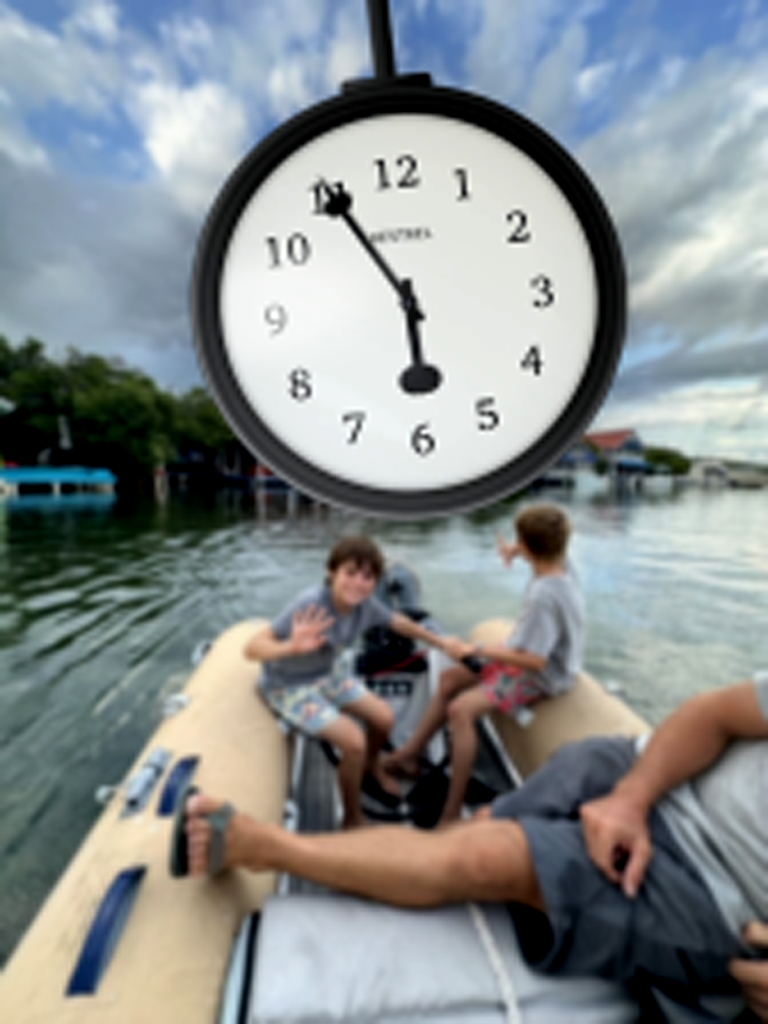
5:55
